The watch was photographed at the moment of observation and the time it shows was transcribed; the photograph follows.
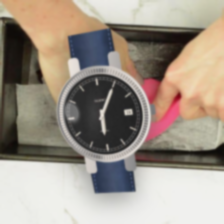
6:05
